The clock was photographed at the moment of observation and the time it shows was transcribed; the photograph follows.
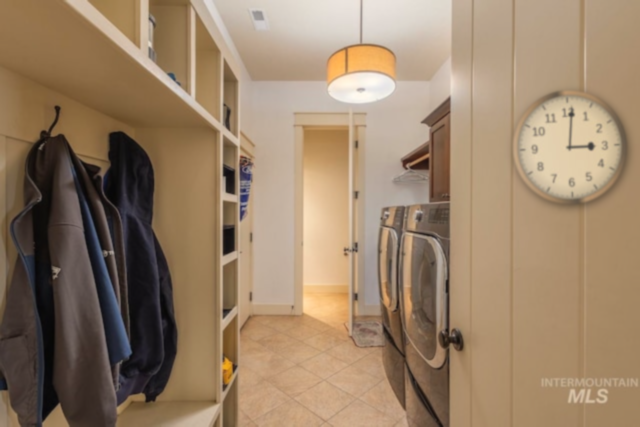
3:01
